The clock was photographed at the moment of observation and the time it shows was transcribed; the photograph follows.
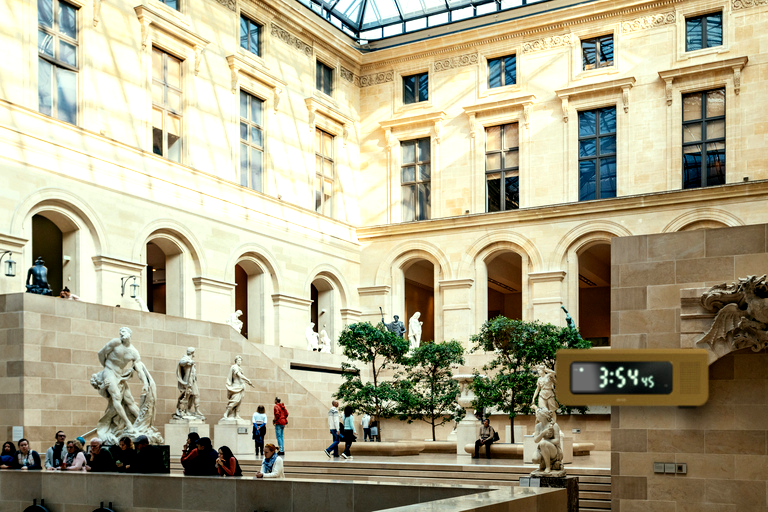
3:54:45
